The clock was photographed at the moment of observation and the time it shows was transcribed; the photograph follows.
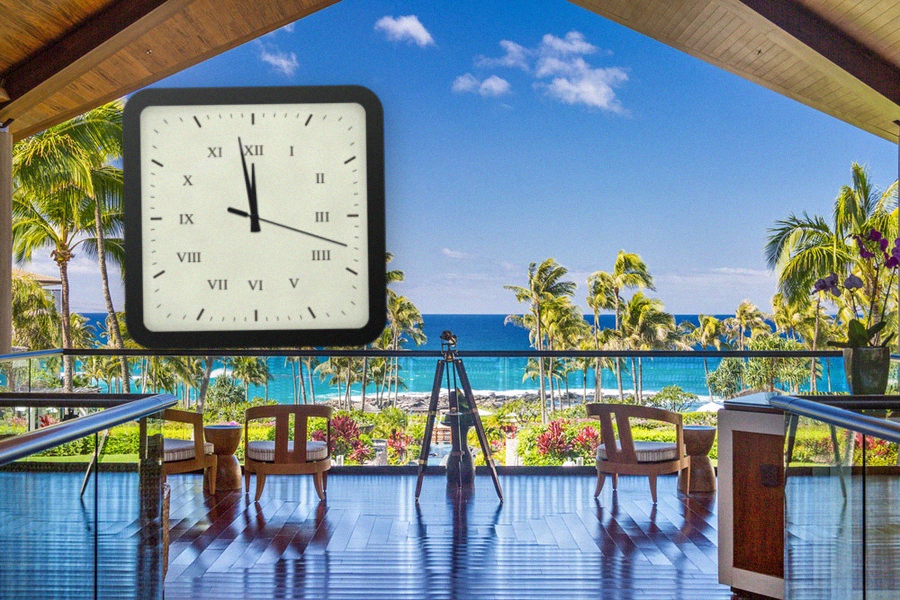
11:58:18
